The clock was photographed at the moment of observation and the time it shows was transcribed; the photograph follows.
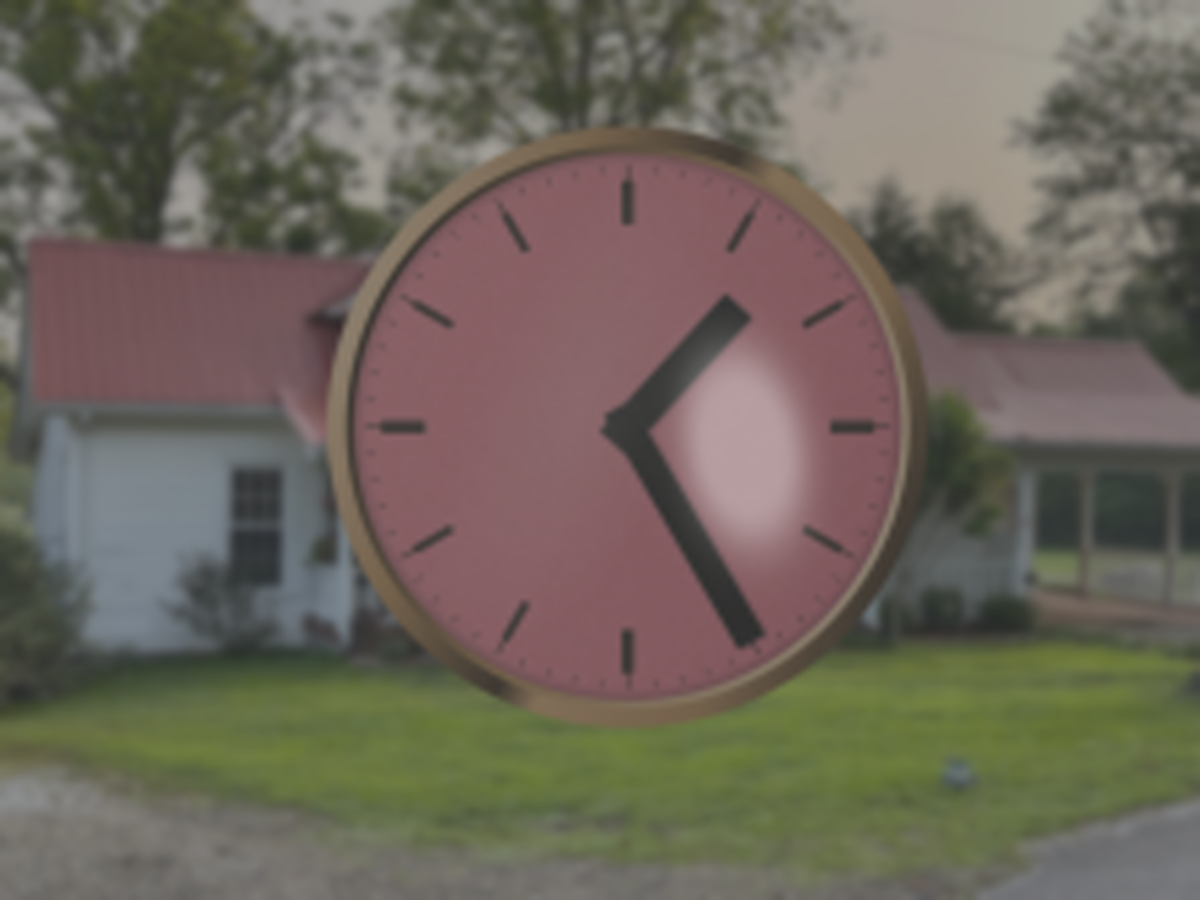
1:25
